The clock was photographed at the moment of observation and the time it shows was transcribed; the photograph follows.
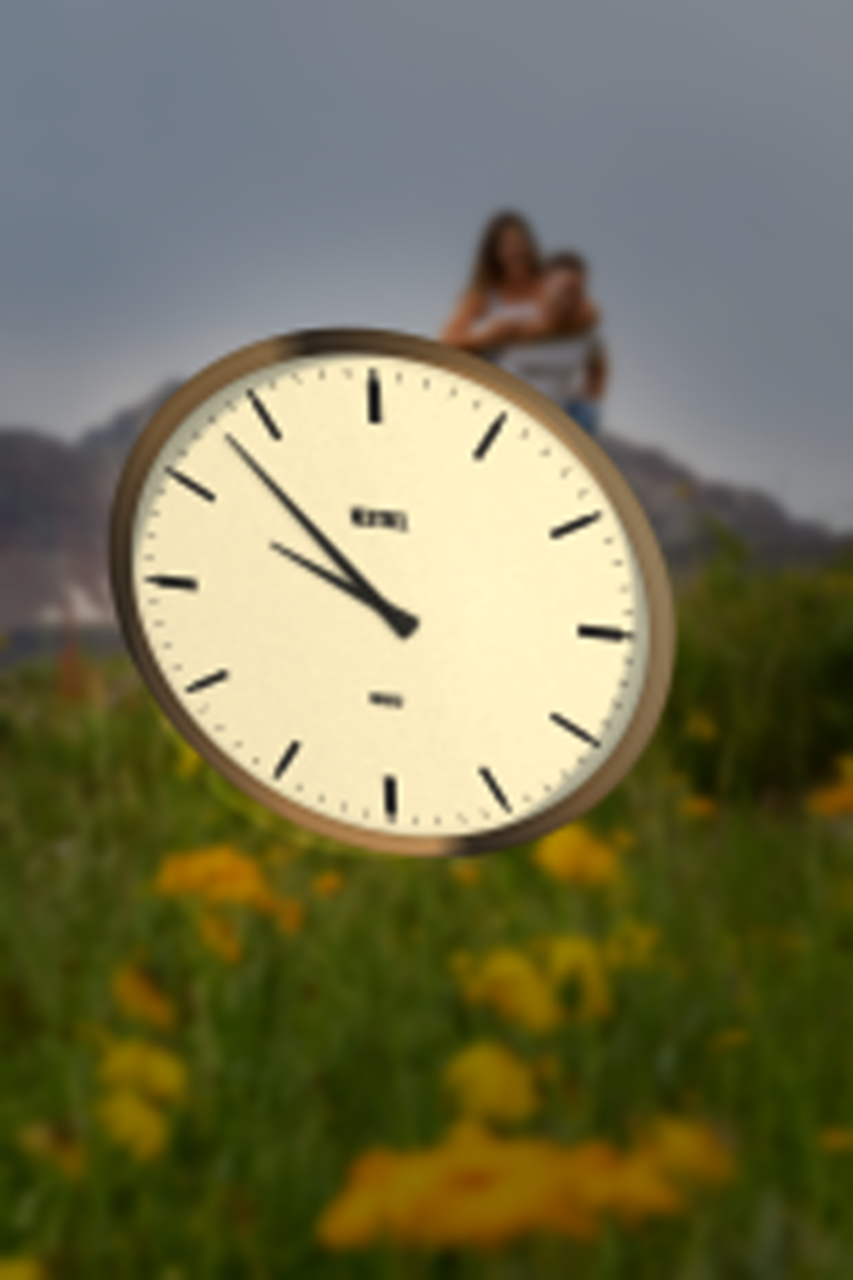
9:53
